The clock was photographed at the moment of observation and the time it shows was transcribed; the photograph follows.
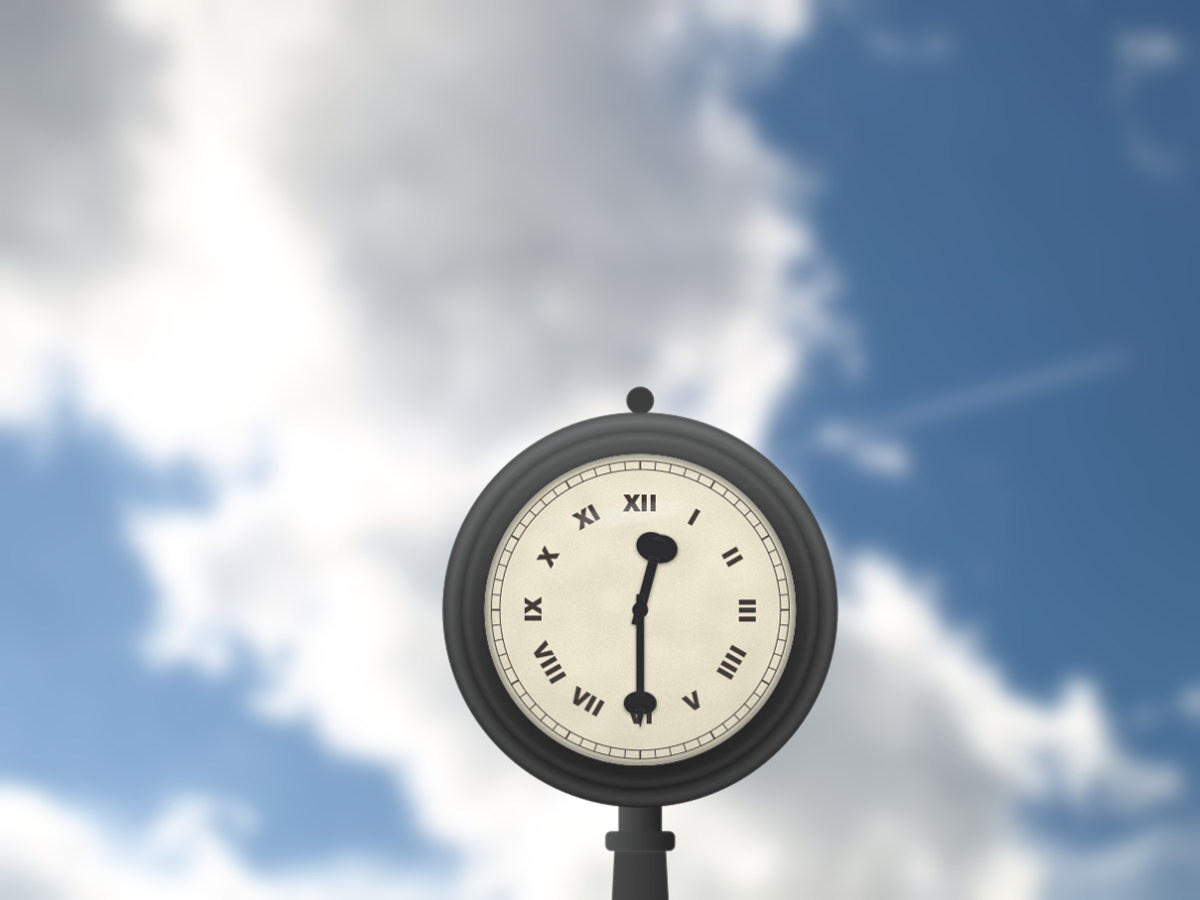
12:30
